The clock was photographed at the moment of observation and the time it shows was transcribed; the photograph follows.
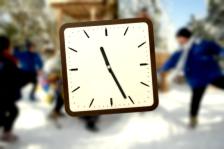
11:26
